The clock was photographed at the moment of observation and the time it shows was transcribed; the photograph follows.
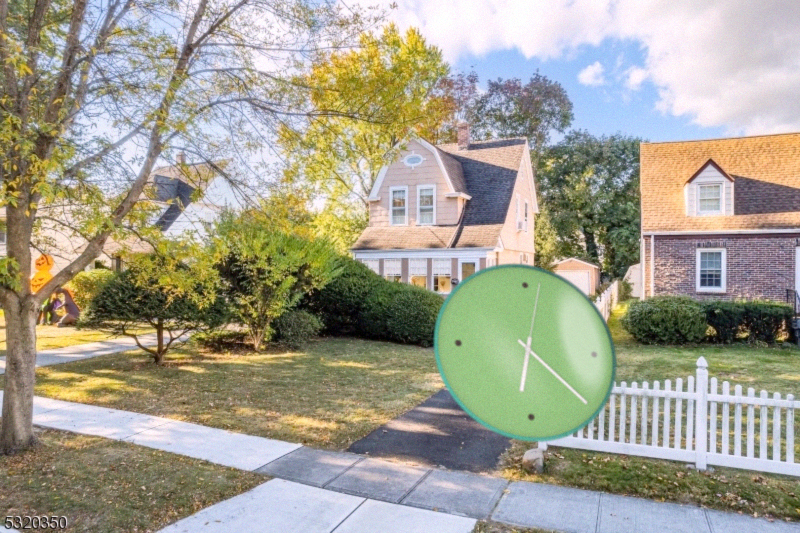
6:22:02
